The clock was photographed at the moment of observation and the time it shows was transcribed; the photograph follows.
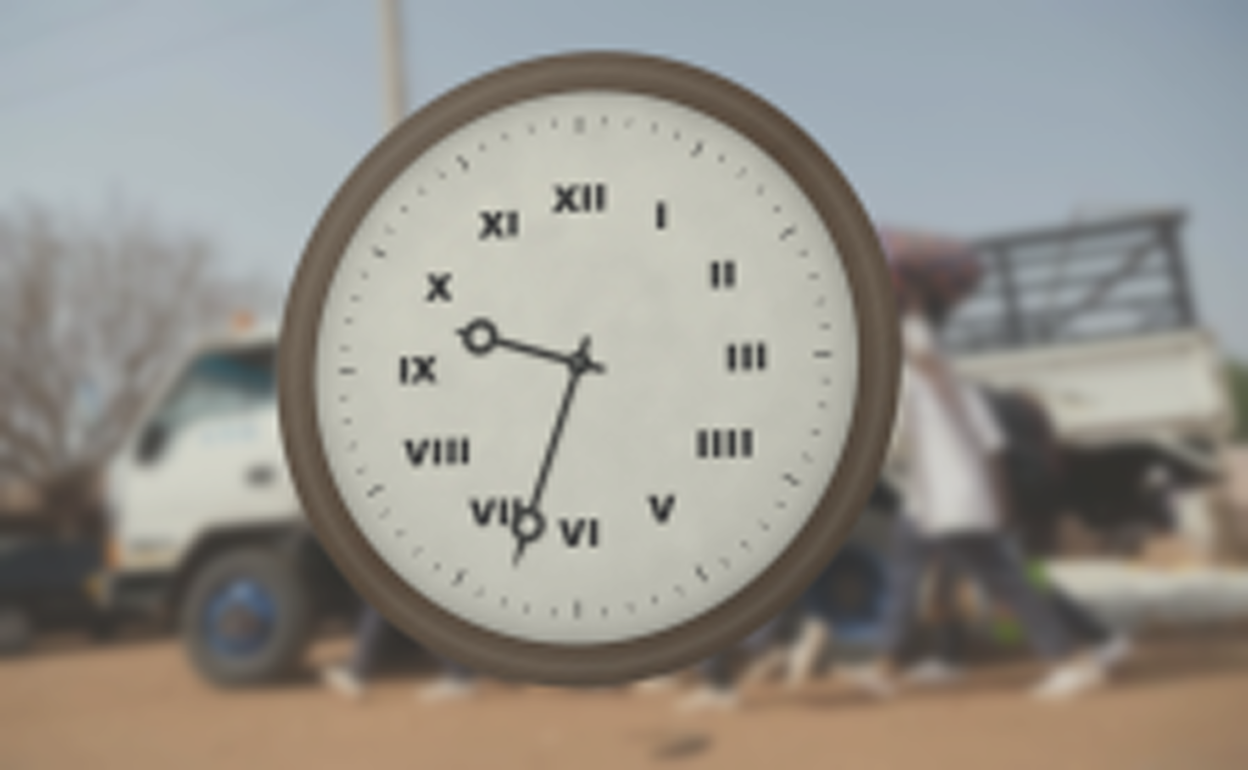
9:33
